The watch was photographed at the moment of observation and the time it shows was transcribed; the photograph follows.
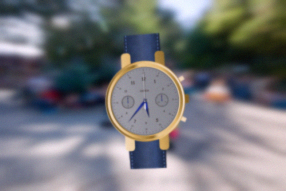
5:37
